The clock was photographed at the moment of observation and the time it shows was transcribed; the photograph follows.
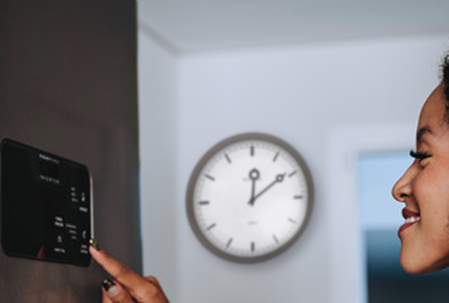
12:09
